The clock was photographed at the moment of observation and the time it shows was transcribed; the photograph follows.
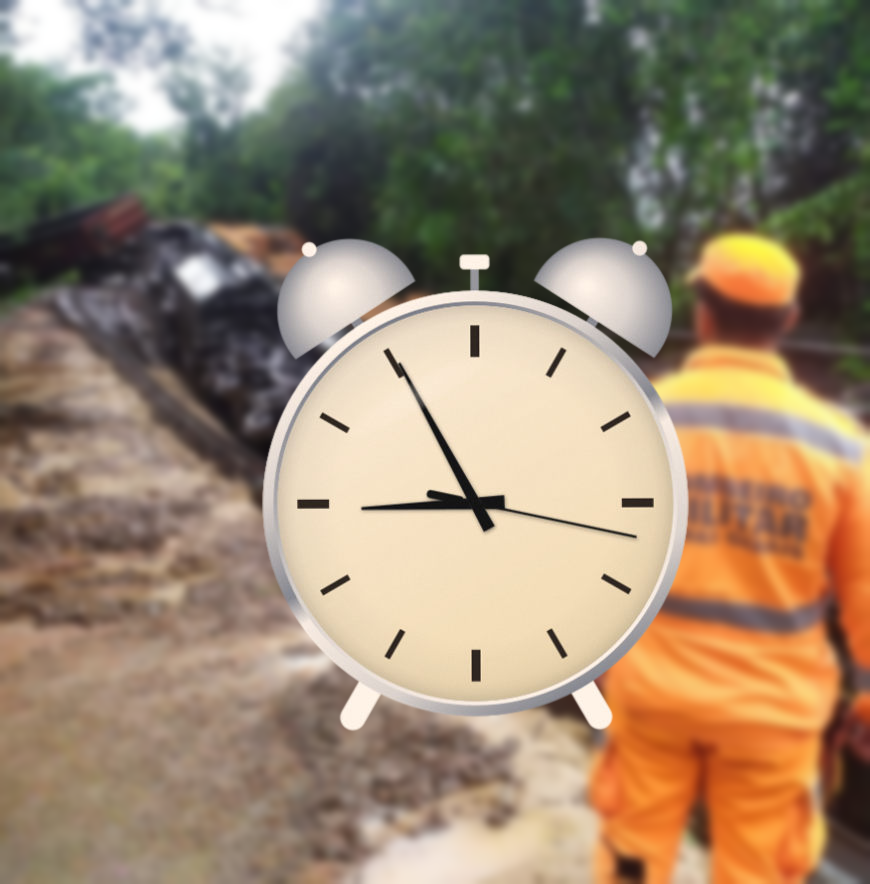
8:55:17
